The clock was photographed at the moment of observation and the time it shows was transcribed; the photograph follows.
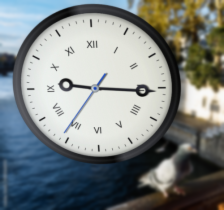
9:15:36
